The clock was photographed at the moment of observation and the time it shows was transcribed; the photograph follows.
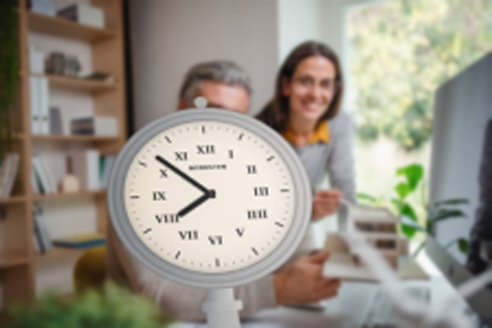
7:52
